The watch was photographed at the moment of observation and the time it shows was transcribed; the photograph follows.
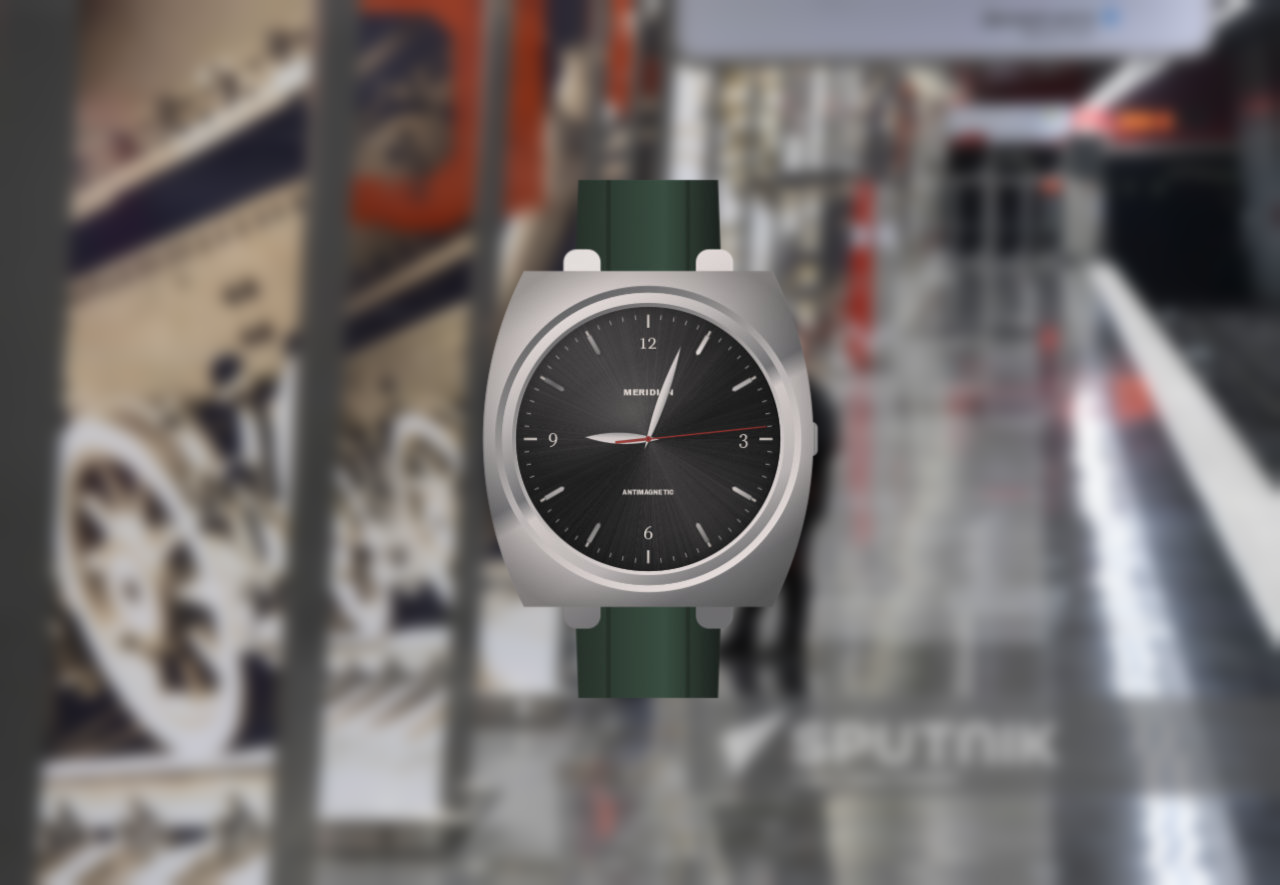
9:03:14
